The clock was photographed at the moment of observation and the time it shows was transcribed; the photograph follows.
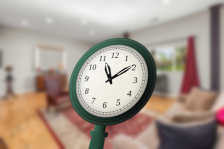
11:09
